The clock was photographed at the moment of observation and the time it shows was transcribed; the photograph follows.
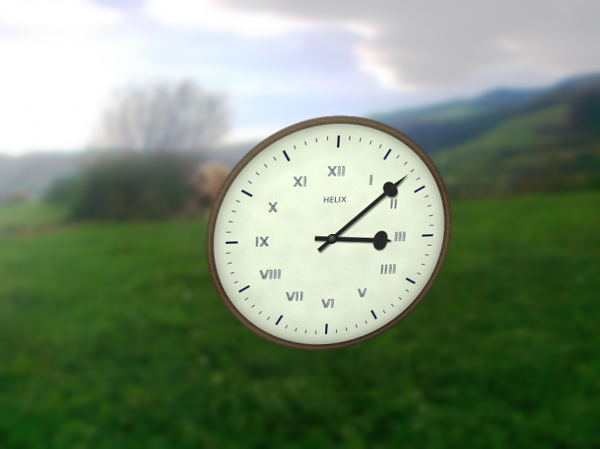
3:08
